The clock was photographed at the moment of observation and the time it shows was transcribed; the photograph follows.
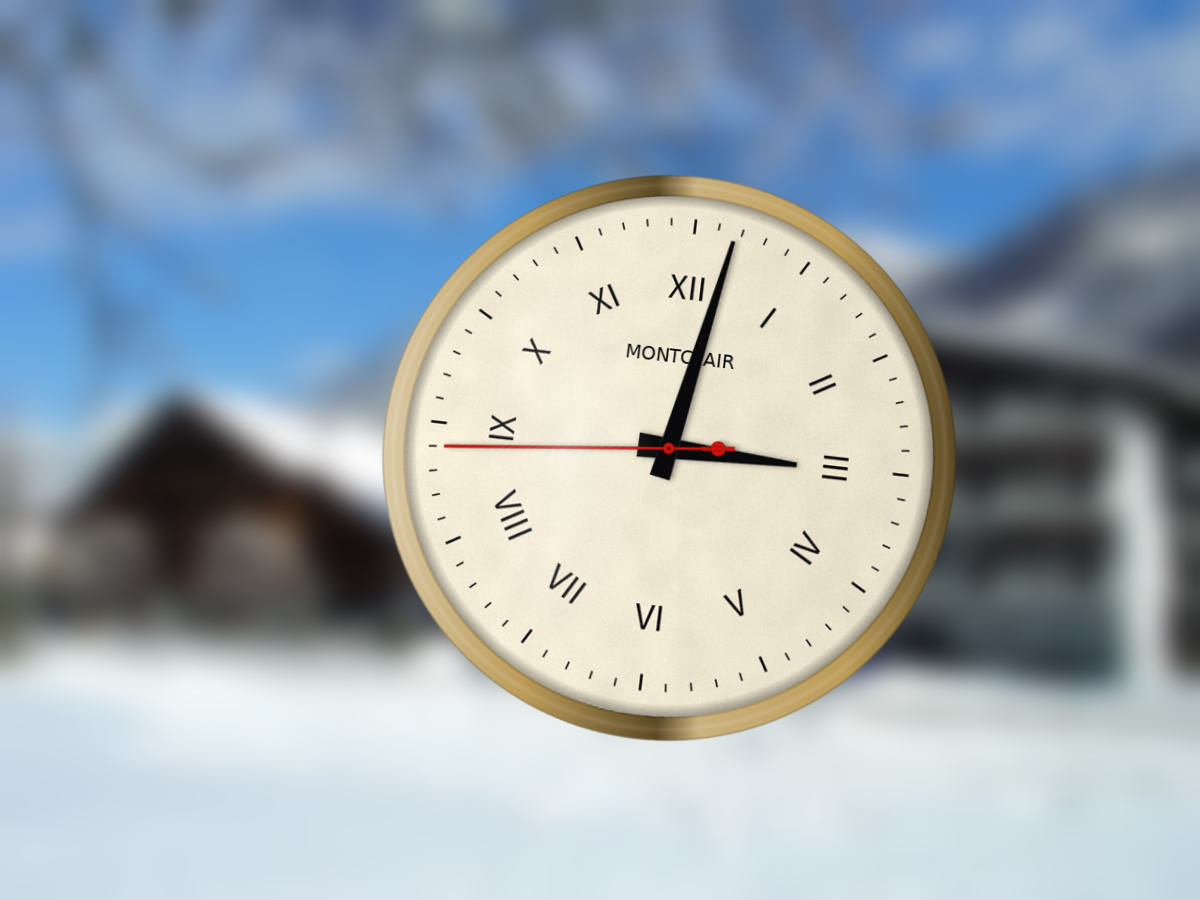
3:01:44
